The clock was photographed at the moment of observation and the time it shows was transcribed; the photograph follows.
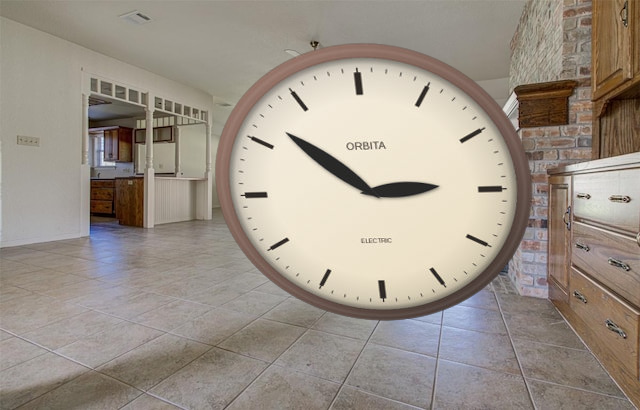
2:52
